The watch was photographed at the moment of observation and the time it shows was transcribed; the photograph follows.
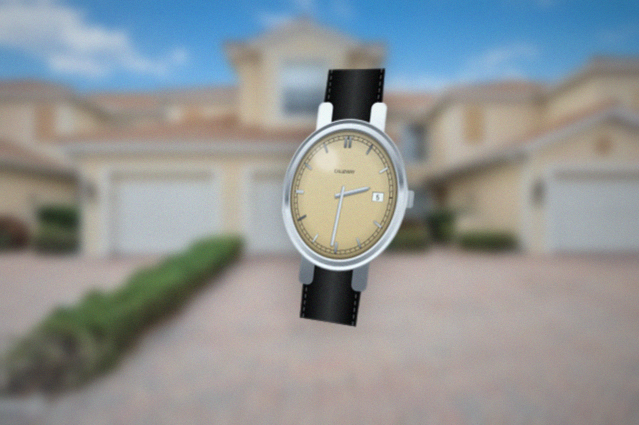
2:31
